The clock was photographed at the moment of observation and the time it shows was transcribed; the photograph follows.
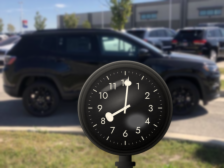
8:01
